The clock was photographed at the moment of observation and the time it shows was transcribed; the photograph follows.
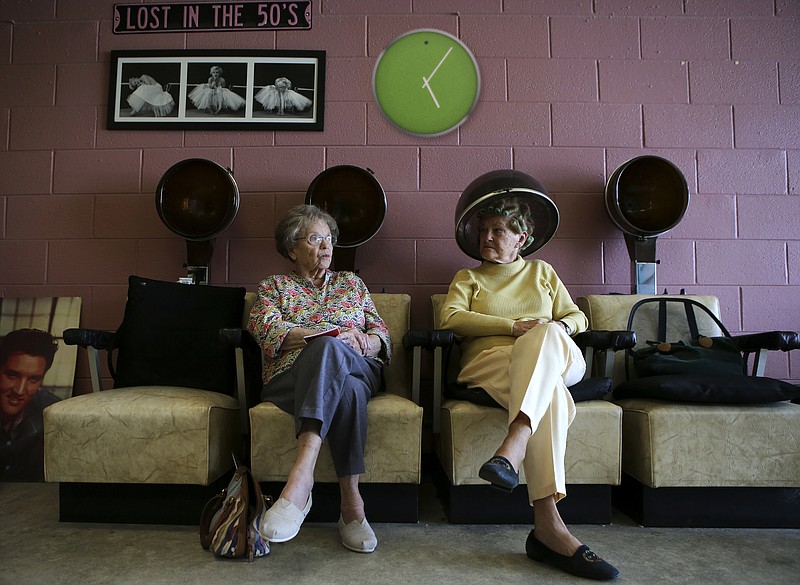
5:06
